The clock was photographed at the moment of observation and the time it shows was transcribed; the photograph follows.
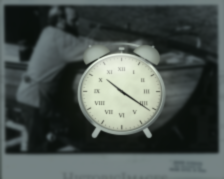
10:21
